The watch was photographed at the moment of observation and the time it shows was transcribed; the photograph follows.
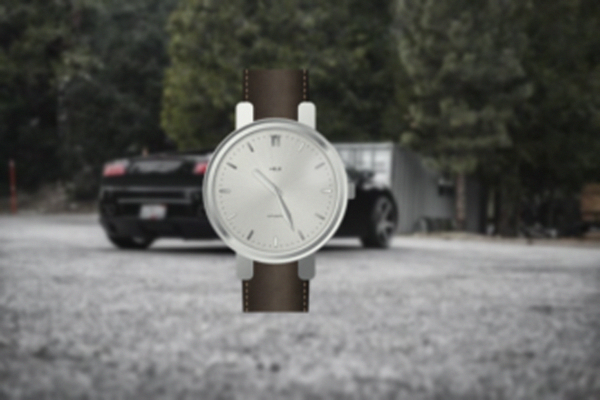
10:26
